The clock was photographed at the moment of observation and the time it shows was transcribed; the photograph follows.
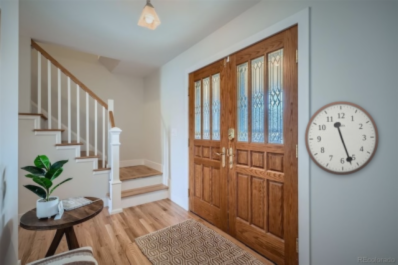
11:27
